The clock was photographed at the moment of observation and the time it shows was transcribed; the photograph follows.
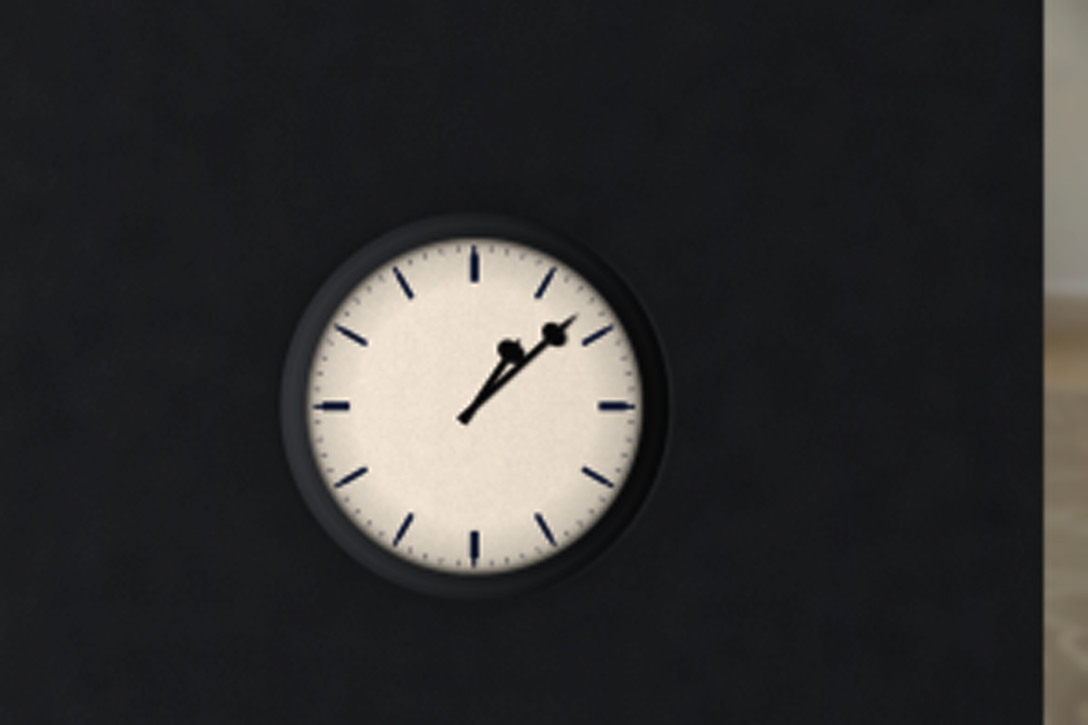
1:08
